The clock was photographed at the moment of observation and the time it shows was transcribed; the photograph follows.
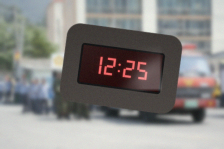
12:25
